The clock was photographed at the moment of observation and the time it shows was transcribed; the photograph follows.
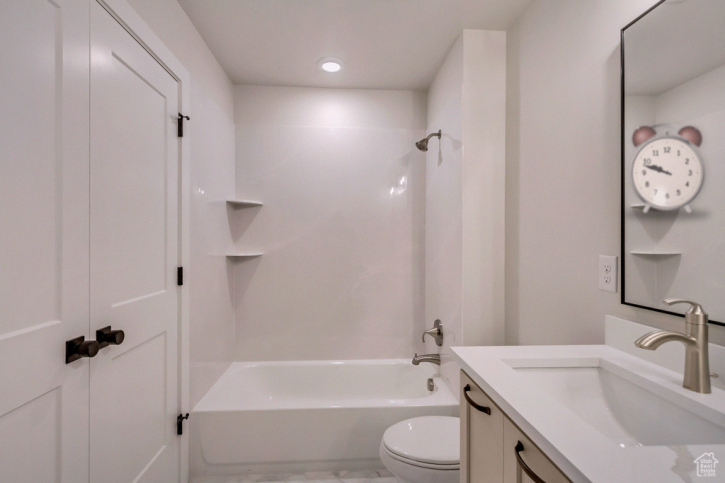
9:48
